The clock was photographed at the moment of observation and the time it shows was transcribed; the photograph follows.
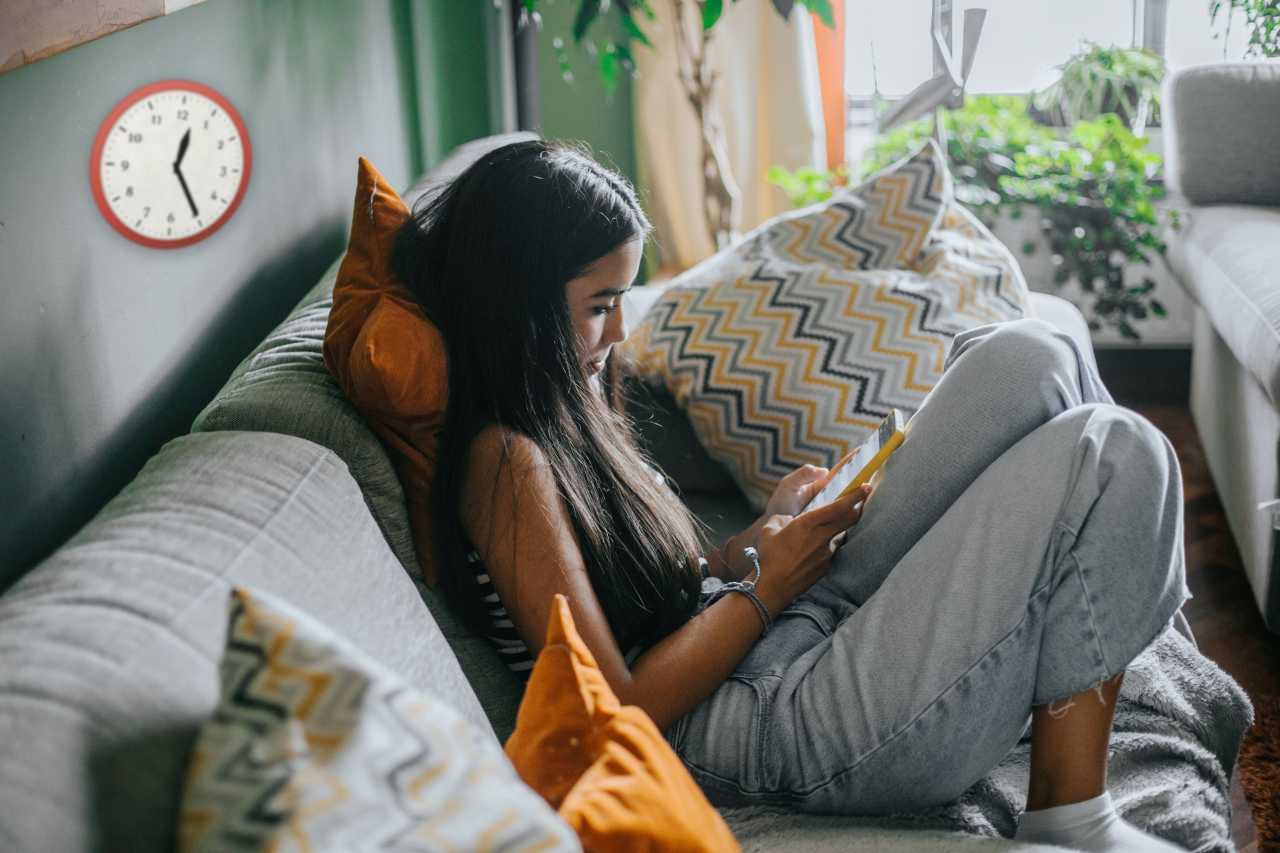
12:25
